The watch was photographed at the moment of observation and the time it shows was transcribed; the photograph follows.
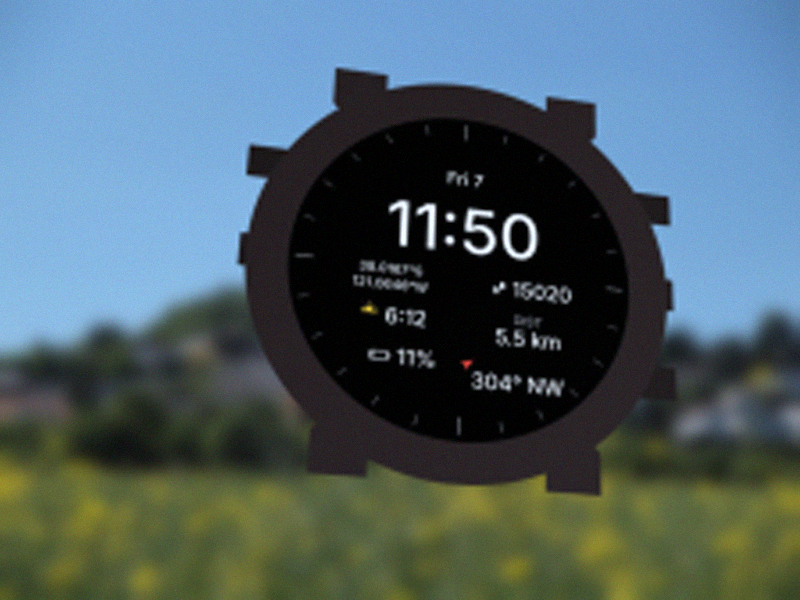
11:50
